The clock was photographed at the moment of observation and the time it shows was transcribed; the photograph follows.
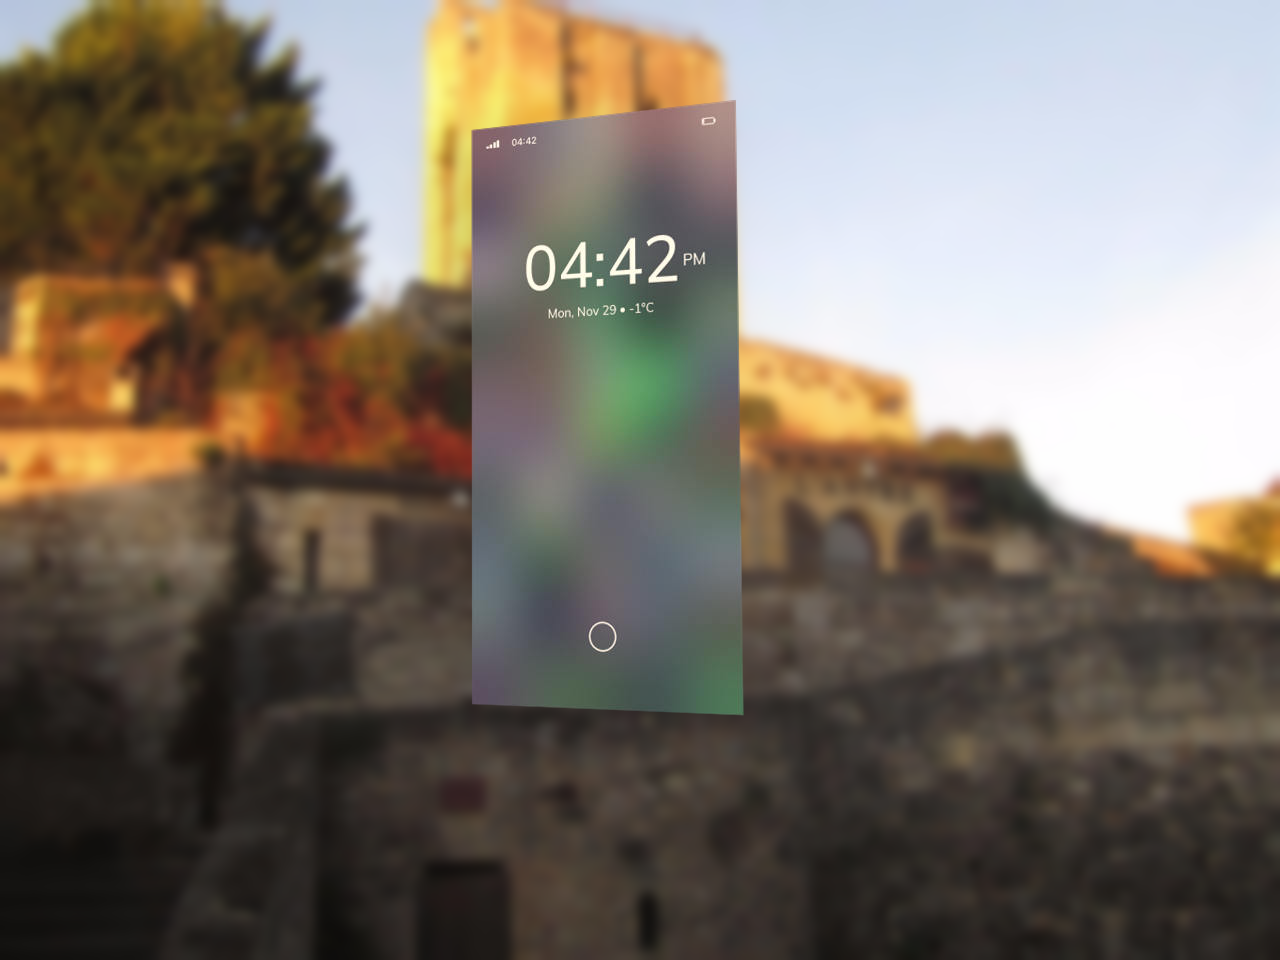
4:42
